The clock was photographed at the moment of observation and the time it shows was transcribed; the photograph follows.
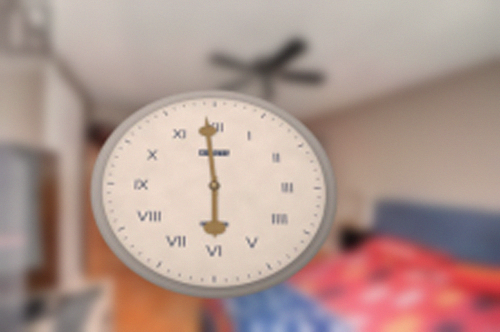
5:59
